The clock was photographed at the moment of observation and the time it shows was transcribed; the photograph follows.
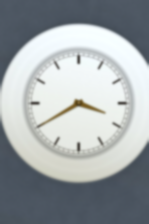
3:40
